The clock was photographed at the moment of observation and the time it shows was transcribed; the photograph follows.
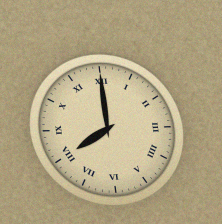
8:00
